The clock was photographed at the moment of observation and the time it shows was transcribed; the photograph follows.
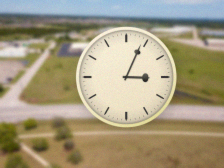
3:04
